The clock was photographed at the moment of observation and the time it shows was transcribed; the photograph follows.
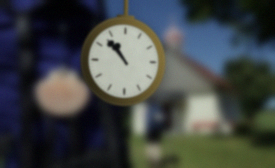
10:53
